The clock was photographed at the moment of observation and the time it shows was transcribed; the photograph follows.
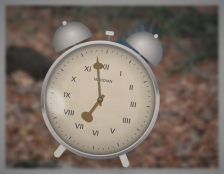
6:58
